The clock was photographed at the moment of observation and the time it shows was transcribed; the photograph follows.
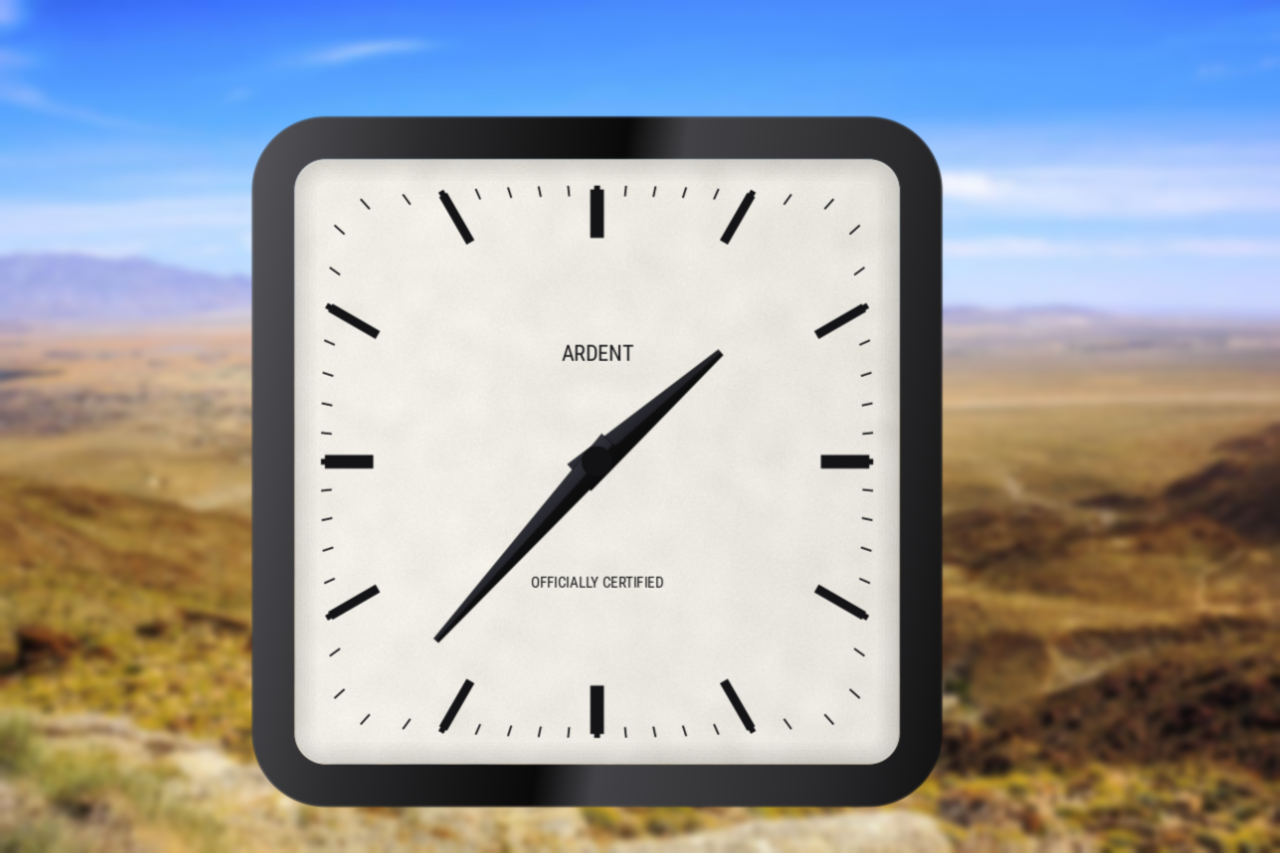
1:37
